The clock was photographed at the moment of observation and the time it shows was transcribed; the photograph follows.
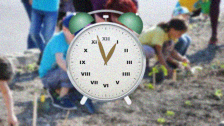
12:57
